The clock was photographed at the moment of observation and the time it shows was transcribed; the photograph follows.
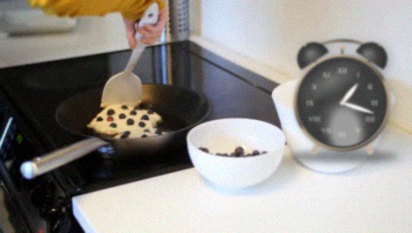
1:18
